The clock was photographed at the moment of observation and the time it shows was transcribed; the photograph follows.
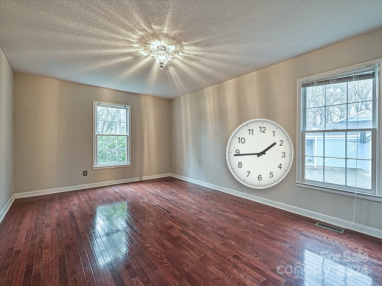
1:44
